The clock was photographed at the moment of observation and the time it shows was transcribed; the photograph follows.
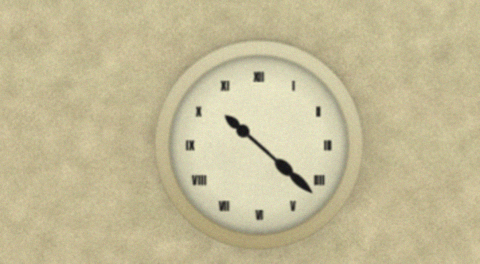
10:22
